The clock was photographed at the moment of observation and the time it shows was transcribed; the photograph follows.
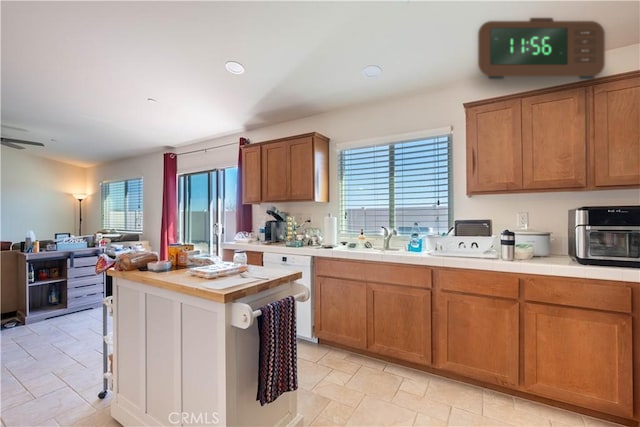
11:56
